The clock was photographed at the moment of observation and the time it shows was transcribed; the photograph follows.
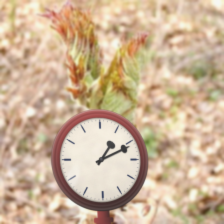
1:11
